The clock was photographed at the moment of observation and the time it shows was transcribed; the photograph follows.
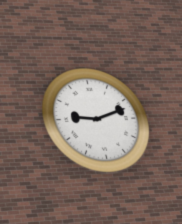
9:12
